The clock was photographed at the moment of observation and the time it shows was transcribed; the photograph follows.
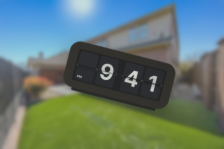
9:41
